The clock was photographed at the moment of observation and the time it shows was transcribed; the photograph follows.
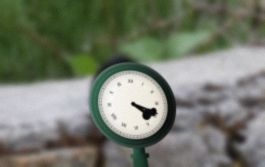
4:19
